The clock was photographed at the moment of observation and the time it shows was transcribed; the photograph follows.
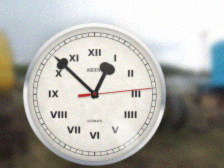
12:52:14
